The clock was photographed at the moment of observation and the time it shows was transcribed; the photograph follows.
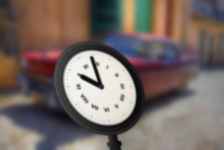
9:59
